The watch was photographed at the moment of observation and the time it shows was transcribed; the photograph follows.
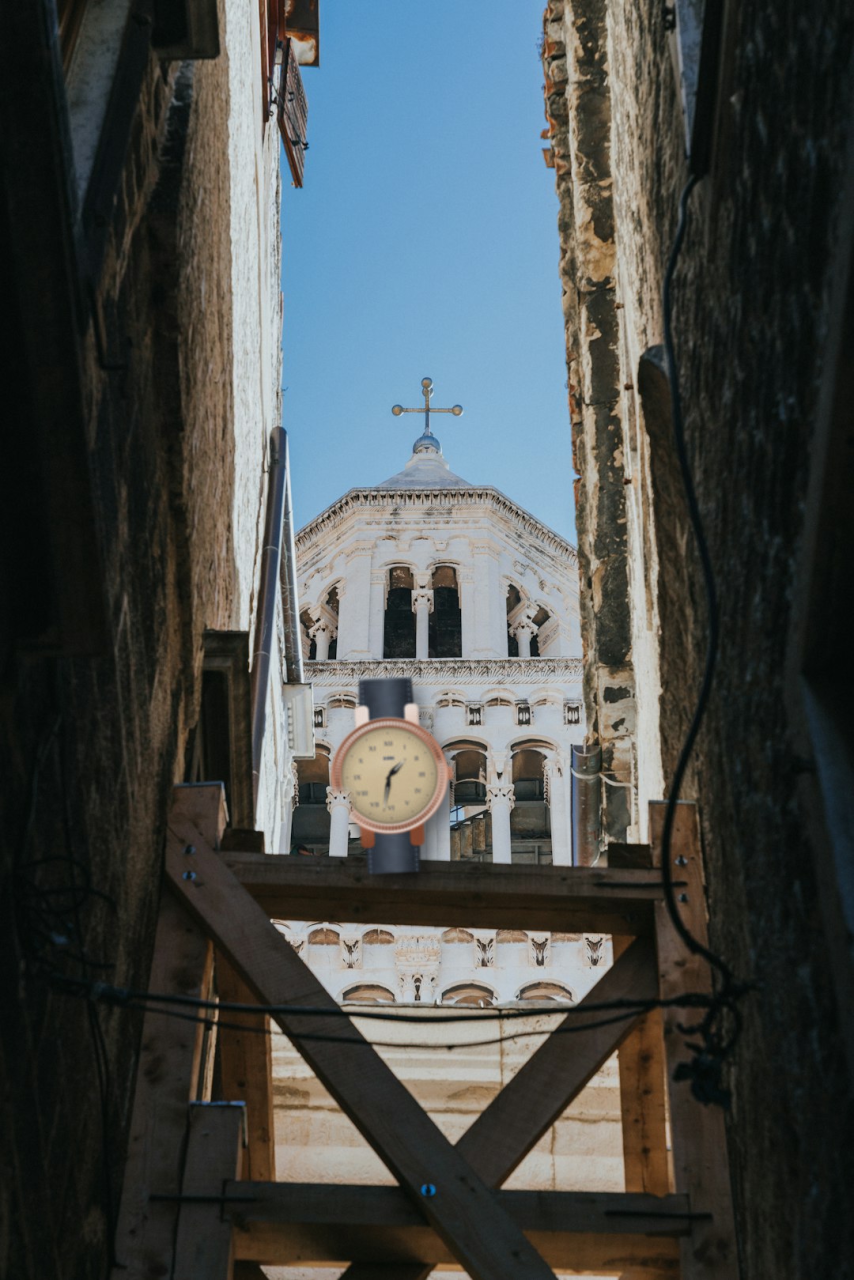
1:32
